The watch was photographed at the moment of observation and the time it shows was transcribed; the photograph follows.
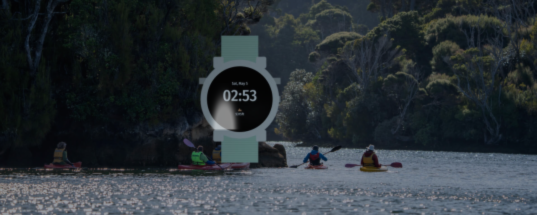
2:53
